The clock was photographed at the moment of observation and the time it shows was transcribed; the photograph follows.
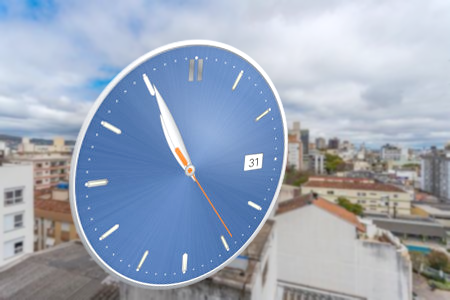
10:55:24
